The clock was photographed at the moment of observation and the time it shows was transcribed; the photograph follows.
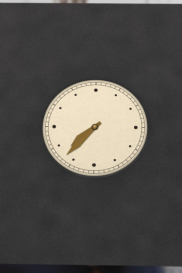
7:37
